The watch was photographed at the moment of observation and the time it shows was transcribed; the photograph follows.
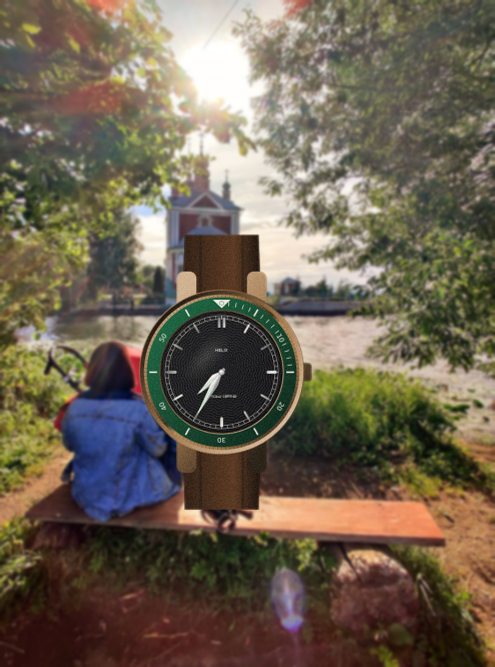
7:35
